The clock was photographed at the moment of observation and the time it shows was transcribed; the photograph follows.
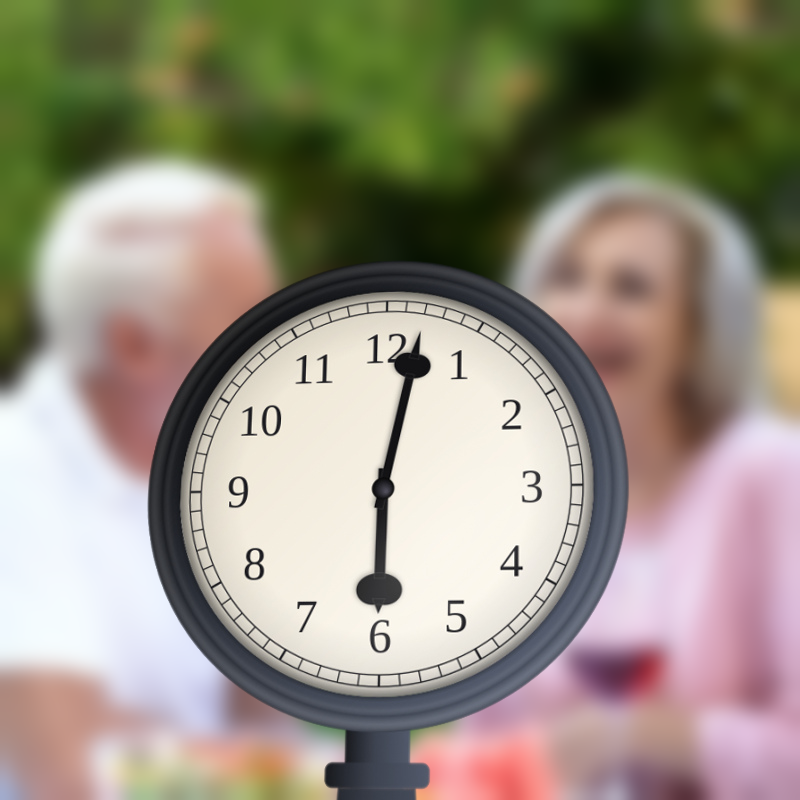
6:02
